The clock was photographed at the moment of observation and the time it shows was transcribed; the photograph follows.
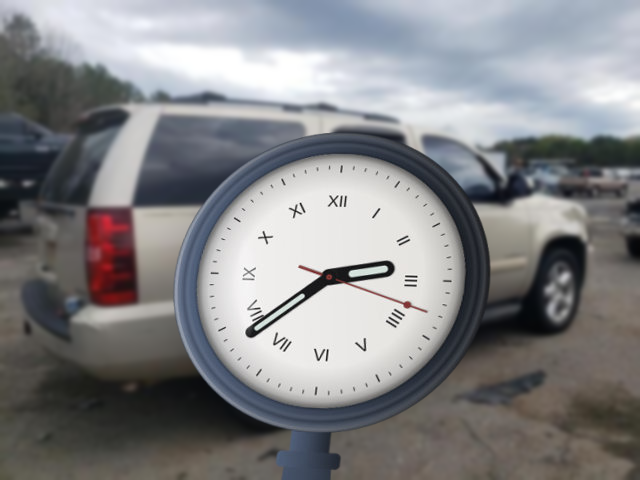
2:38:18
